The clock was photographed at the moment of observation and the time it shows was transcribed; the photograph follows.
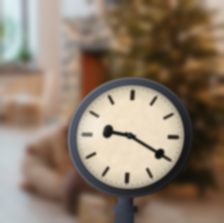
9:20
